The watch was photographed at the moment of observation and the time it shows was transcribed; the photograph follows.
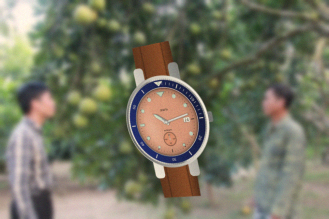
10:13
